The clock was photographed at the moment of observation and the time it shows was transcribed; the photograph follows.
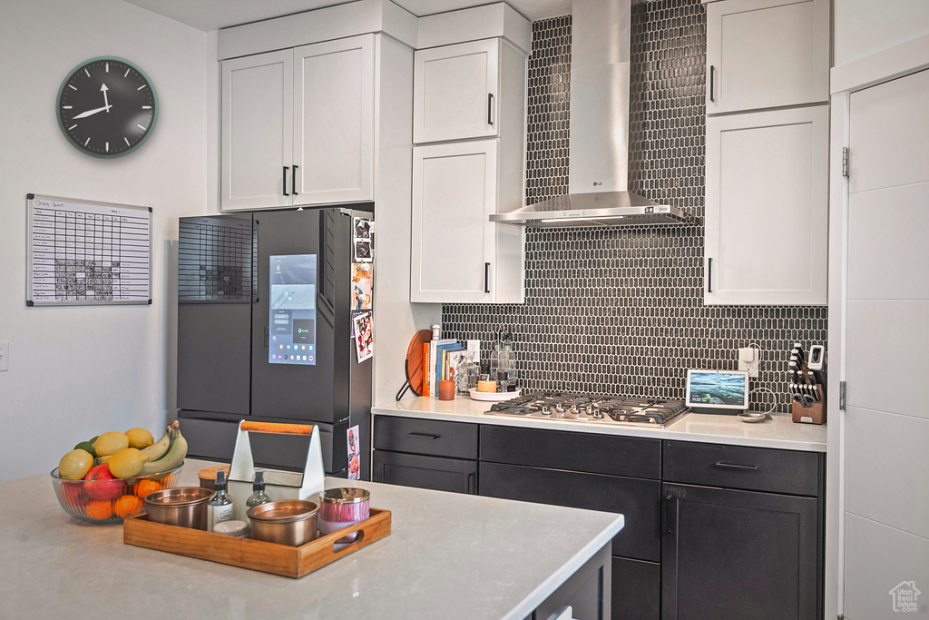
11:42
